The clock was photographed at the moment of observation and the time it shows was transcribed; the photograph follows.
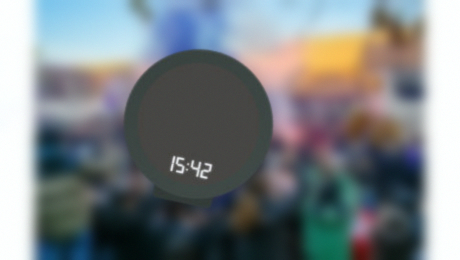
15:42
